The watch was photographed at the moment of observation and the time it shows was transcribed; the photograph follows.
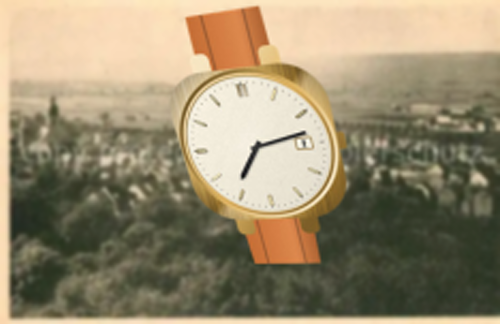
7:13
